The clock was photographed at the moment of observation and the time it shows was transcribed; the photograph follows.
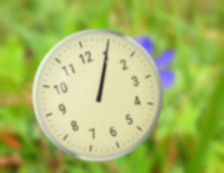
1:05
